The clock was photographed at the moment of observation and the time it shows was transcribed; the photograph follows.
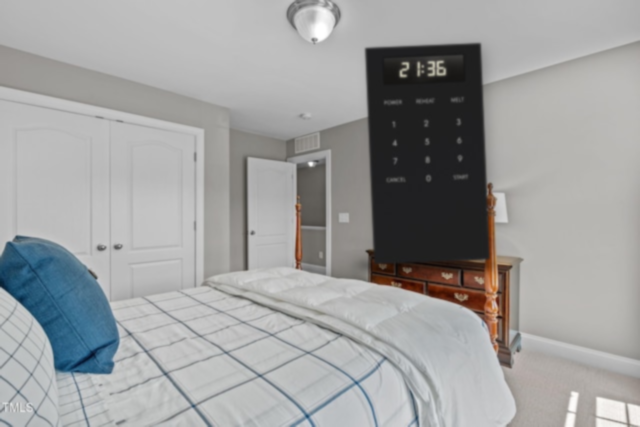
21:36
